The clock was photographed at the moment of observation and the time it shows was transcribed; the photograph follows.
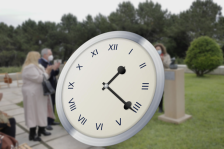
1:21
